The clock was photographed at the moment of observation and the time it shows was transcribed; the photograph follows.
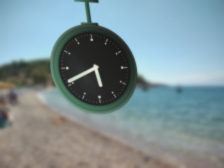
5:41
